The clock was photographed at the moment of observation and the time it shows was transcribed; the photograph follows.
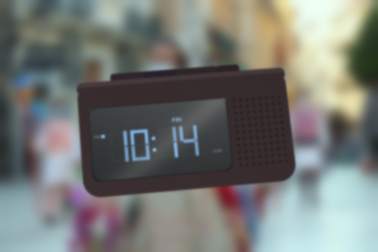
10:14
